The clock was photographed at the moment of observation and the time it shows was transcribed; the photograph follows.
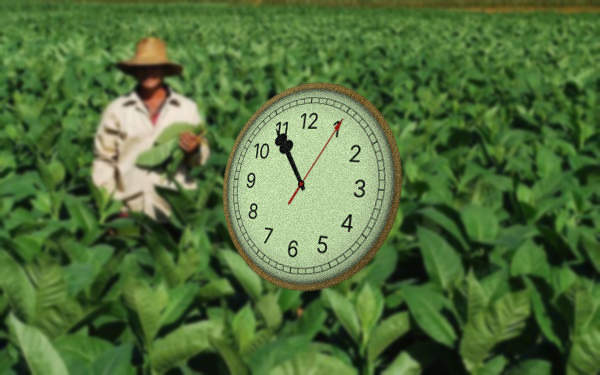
10:54:05
